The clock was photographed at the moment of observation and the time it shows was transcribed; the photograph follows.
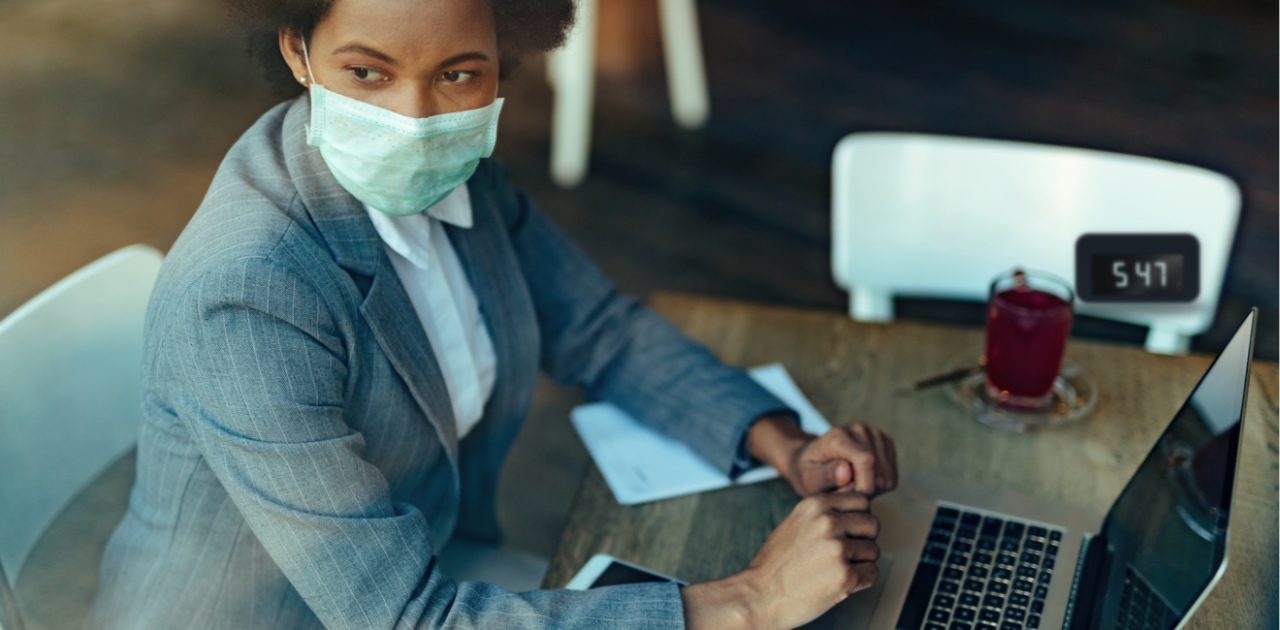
5:47
